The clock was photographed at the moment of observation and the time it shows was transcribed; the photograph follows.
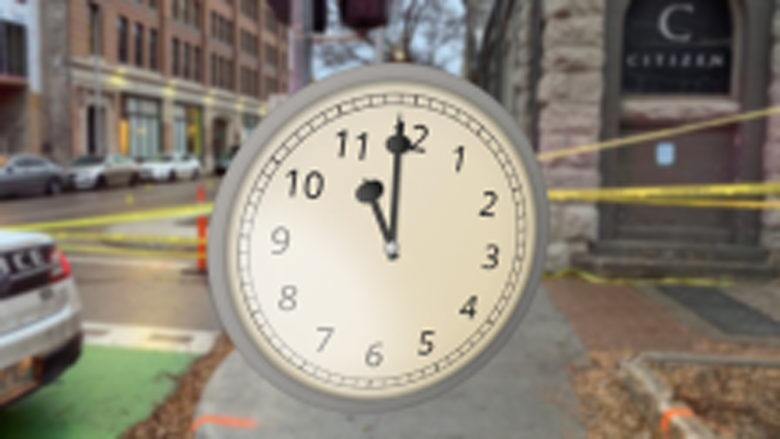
10:59
